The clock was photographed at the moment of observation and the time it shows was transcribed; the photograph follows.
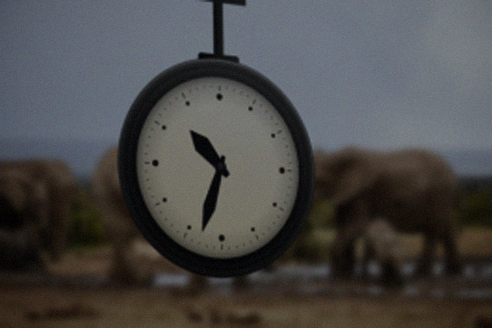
10:33
